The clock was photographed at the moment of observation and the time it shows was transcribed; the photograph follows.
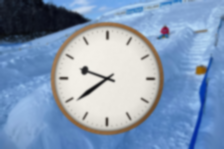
9:39
